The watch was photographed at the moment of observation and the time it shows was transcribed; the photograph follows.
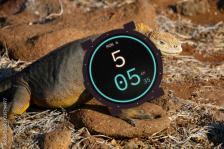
5:05
